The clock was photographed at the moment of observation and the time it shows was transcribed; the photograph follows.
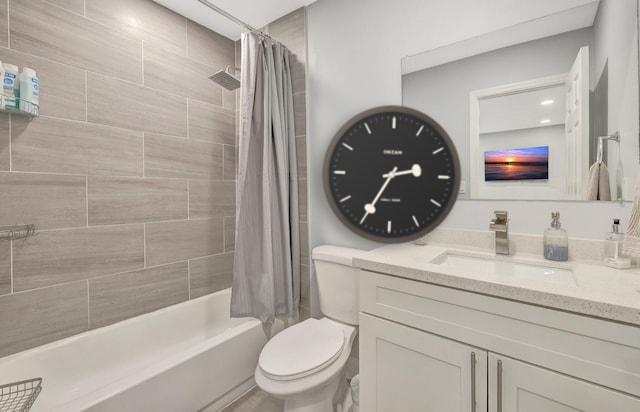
2:35
